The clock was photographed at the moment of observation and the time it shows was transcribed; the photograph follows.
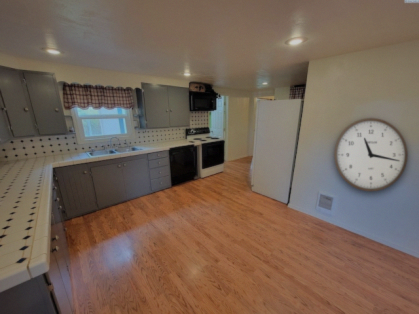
11:17
